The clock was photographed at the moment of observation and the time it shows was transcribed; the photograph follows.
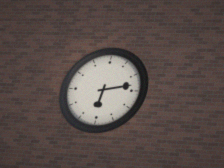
6:13
